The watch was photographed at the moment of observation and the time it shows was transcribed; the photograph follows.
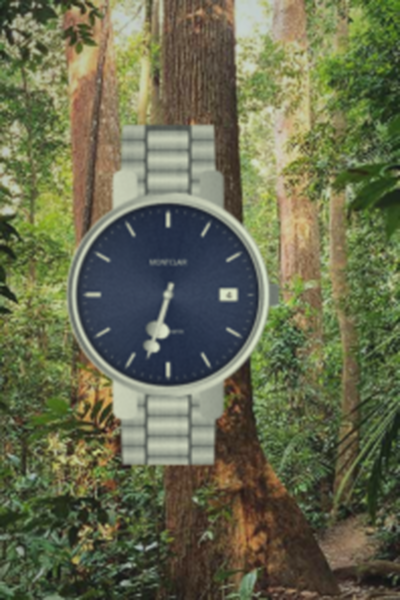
6:33
